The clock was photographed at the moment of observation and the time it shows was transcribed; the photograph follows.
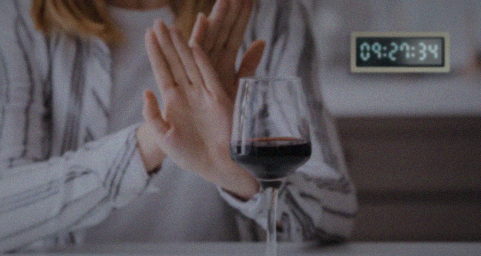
9:27:34
